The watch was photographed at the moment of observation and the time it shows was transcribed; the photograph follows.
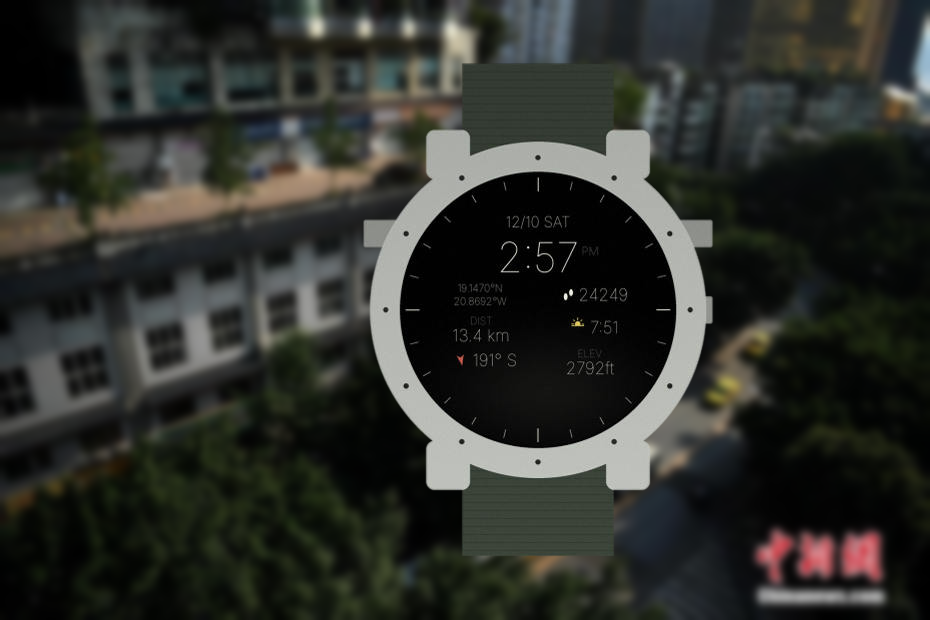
2:57
